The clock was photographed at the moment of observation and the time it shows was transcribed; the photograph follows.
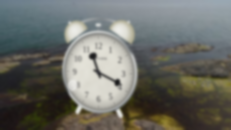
11:19
